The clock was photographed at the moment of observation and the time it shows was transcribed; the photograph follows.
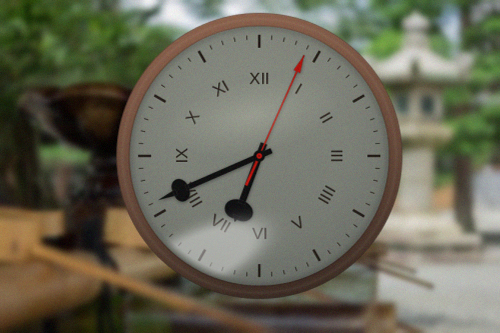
6:41:04
